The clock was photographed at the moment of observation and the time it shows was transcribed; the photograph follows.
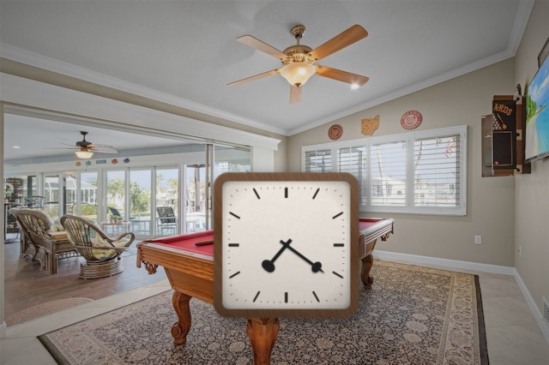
7:21
